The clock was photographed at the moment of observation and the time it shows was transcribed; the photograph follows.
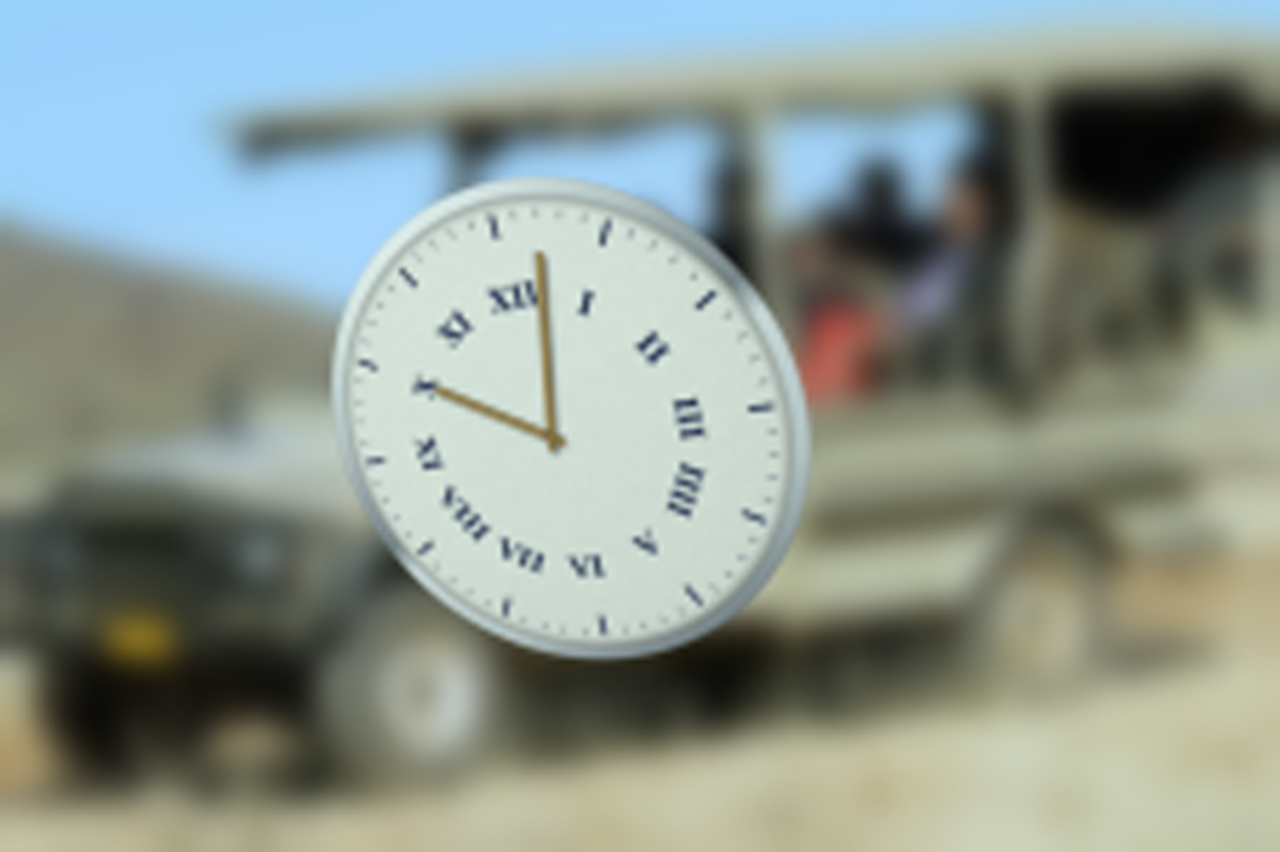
10:02
